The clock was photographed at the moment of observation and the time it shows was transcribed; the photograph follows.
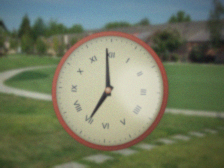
6:59
